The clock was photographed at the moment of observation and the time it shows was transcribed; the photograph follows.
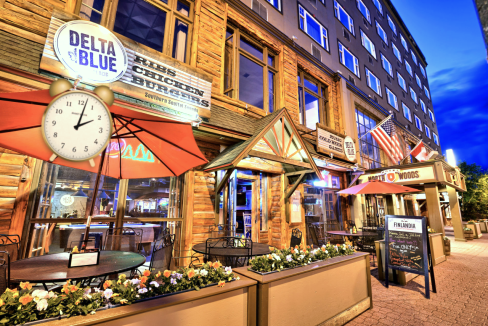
2:02
